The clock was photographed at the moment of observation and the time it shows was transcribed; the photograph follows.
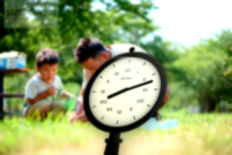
8:12
